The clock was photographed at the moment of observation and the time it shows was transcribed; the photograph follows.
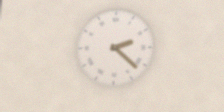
2:22
